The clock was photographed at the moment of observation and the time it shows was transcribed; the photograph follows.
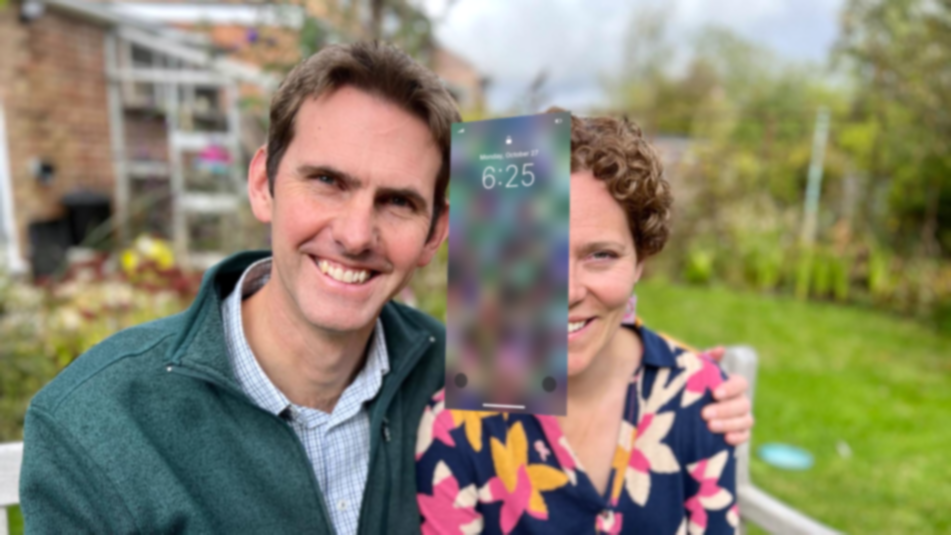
6:25
